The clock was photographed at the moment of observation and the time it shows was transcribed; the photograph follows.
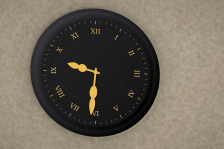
9:31
